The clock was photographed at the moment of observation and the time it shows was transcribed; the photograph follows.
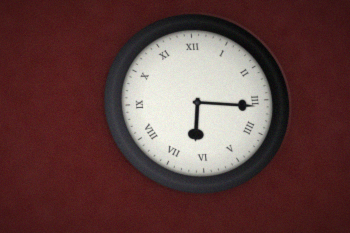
6:16
